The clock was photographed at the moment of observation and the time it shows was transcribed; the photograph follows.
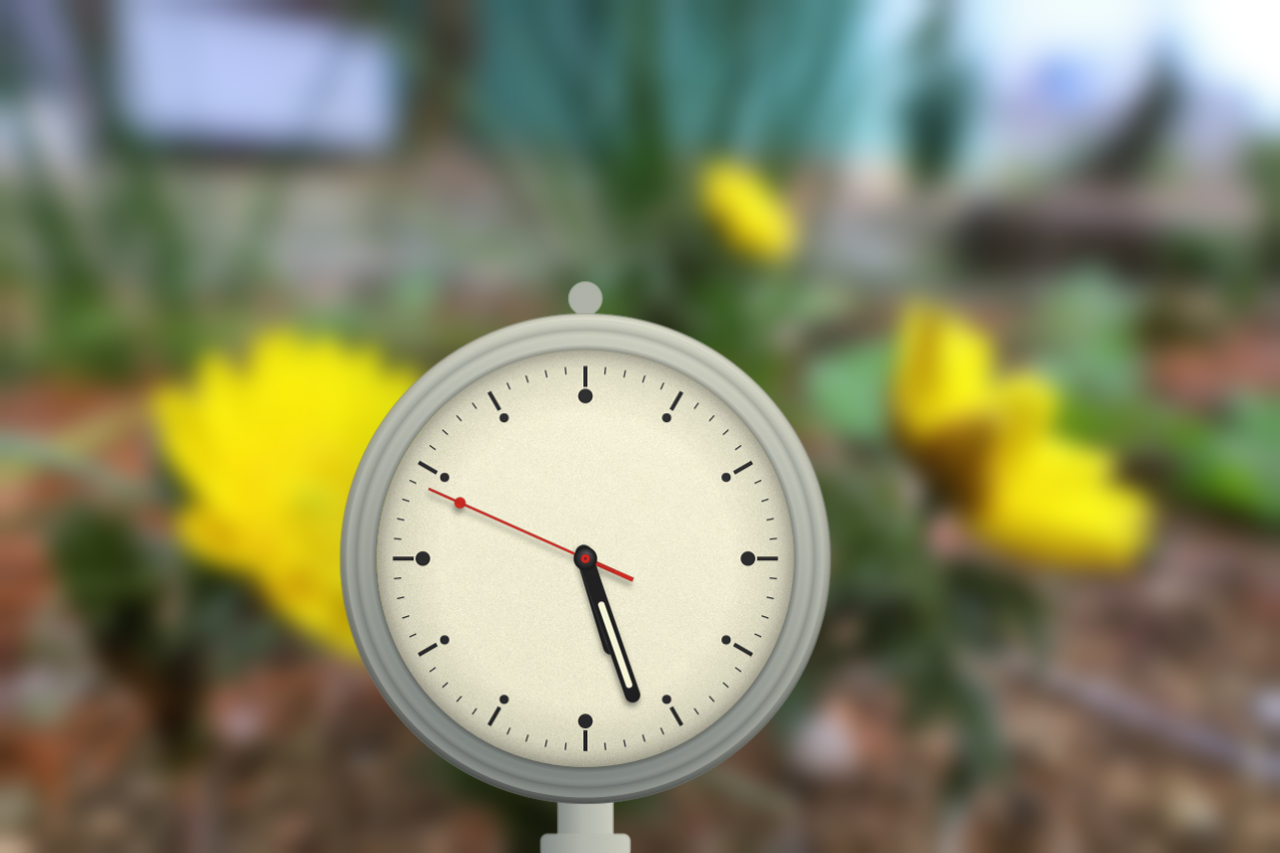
5:26:49
